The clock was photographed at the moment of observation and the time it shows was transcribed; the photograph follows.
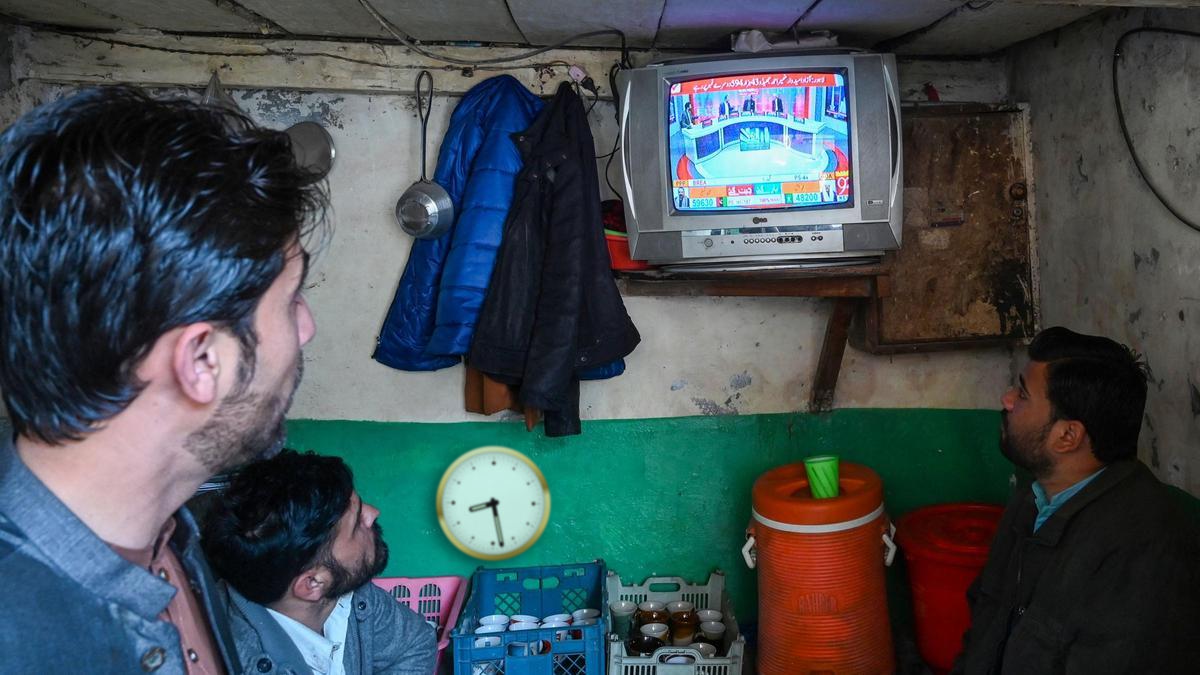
8:28
